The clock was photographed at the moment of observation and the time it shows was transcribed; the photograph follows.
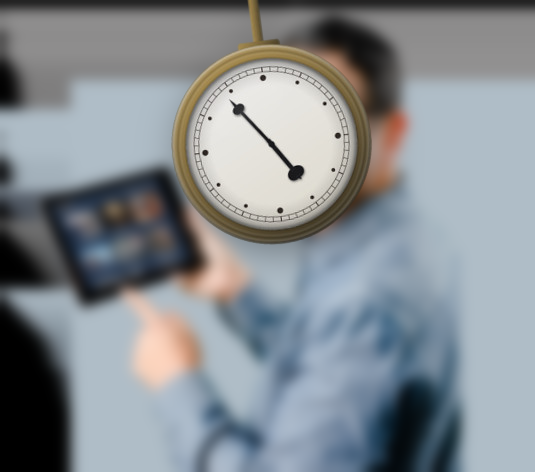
4:54
